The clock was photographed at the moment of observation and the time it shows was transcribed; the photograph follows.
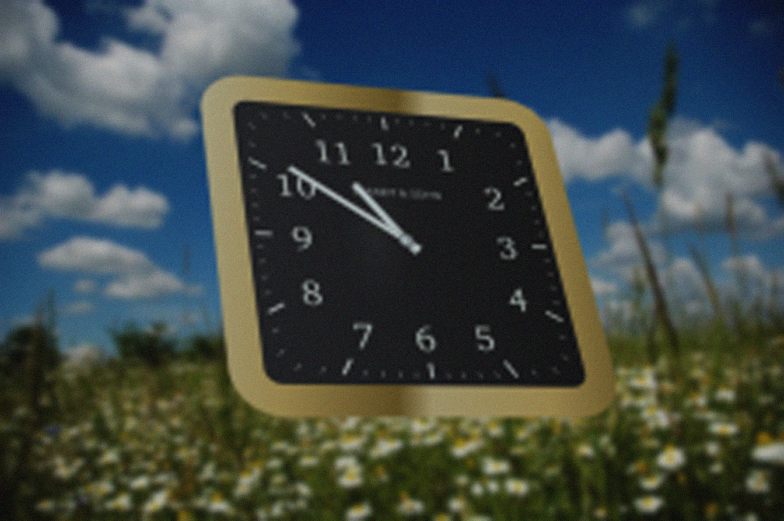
10:51
